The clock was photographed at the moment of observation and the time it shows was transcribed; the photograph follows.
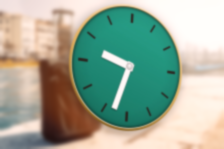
9:33
